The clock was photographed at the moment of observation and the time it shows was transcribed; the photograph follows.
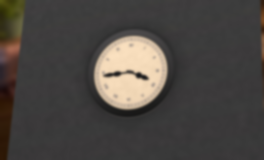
3:44
